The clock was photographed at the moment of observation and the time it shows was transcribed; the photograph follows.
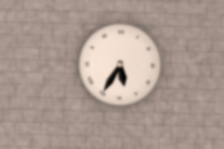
5:35
